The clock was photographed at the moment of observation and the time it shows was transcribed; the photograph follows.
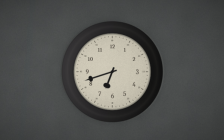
6:42
